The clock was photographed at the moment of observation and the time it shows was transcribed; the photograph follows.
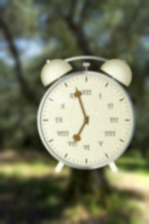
6:57
